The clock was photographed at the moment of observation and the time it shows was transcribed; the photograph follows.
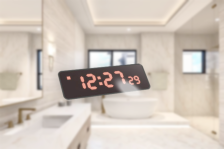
12:27:29
